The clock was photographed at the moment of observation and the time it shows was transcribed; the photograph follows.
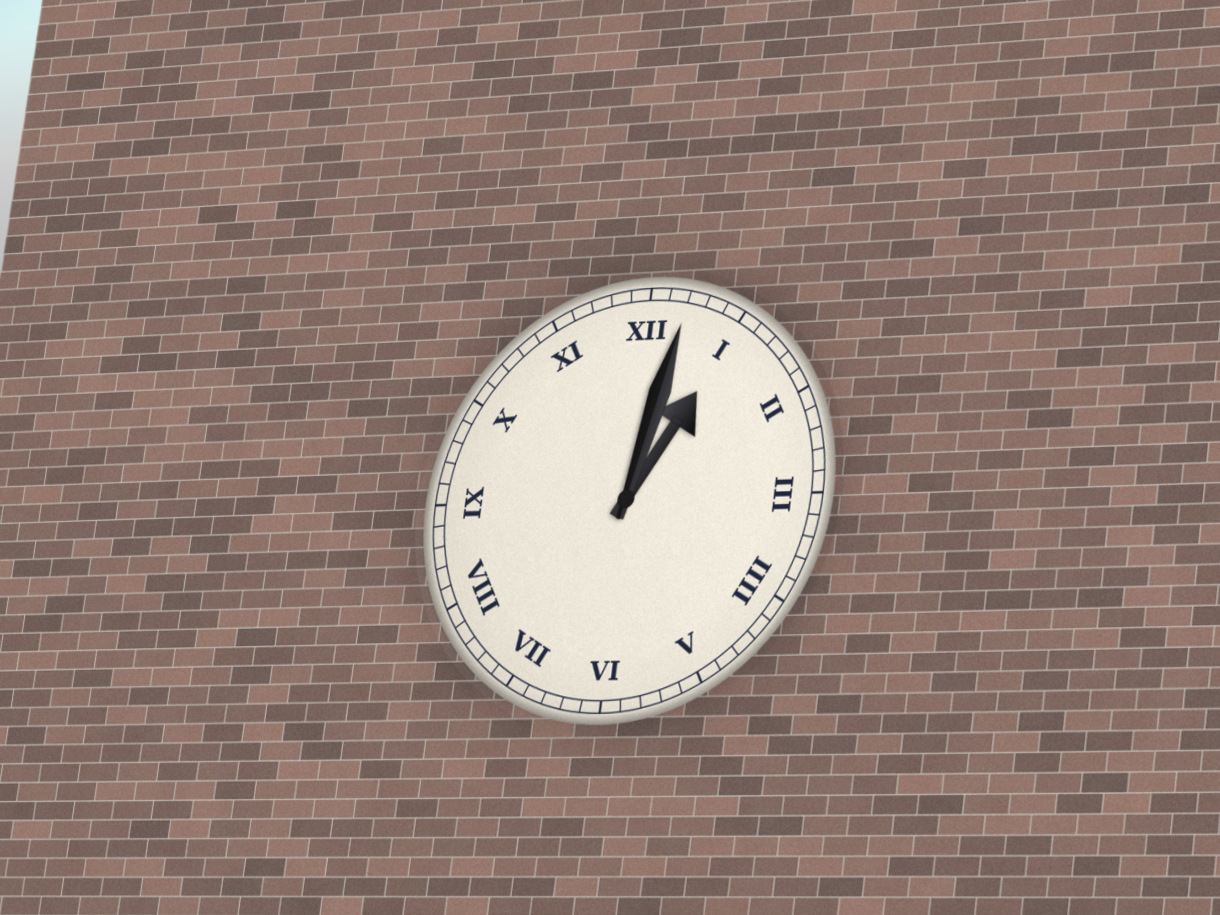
1:02
